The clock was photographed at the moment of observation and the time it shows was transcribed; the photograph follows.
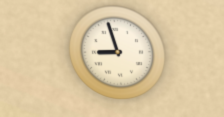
8:58
